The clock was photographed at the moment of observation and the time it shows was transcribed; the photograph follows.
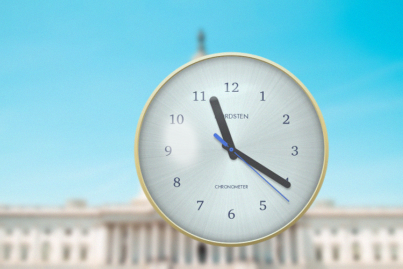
11:20:22
